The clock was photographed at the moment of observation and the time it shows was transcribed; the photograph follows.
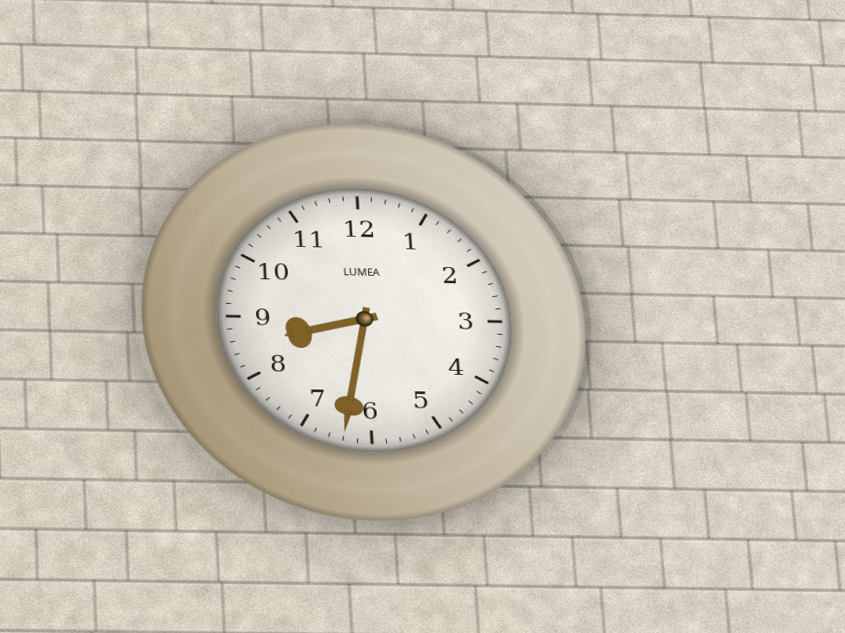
8:32
